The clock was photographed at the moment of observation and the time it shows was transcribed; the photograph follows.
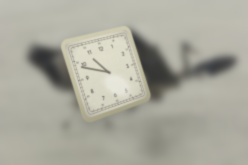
10:49
